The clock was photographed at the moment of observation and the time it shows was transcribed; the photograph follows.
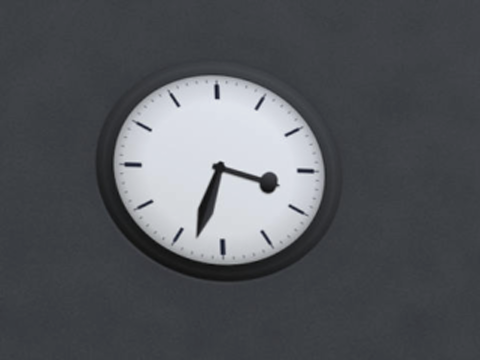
3:33
